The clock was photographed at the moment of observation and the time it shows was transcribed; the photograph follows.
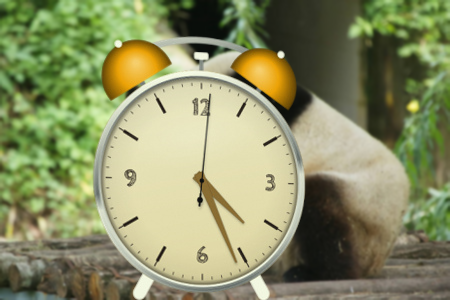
4:26:01
